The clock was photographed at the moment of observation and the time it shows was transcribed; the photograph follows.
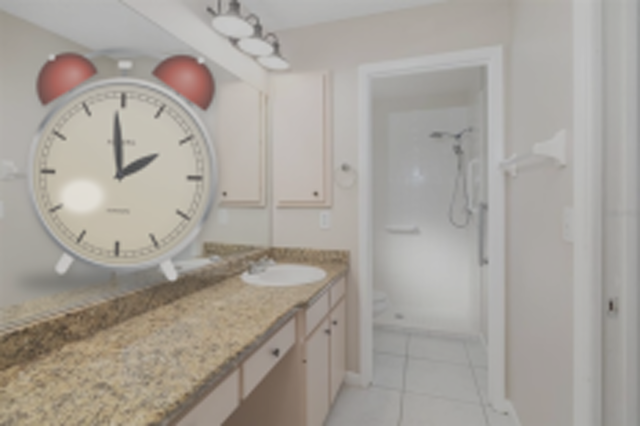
1:59
